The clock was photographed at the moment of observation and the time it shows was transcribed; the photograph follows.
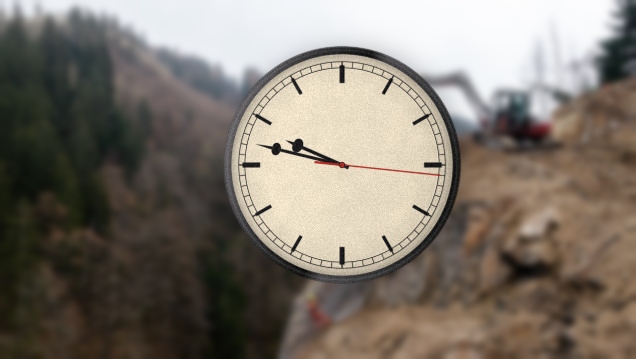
9:47:16
